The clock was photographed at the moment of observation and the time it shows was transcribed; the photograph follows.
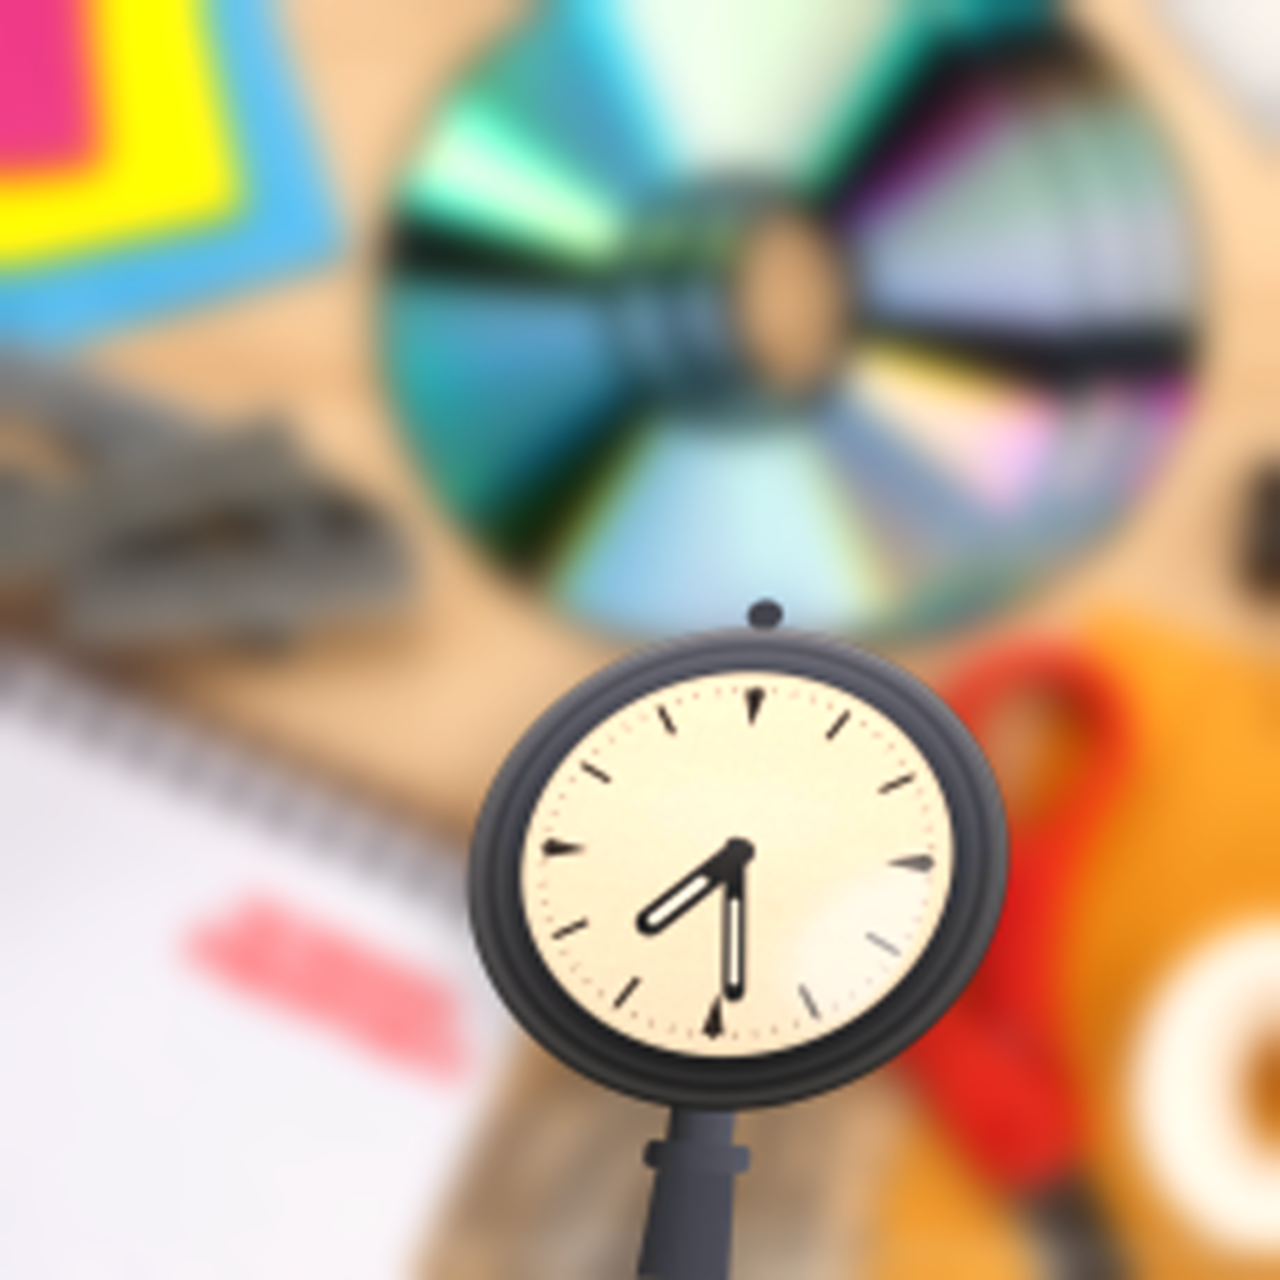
7:29
